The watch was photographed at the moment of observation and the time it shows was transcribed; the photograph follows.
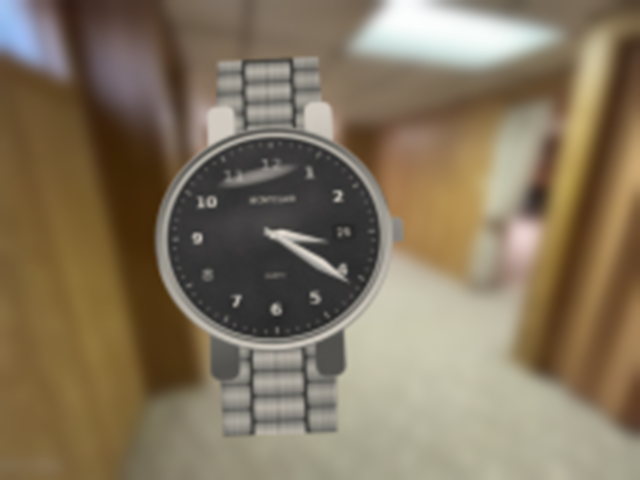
3:21
